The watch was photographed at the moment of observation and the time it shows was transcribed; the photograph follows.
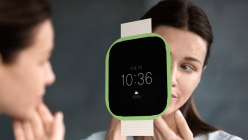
10:36
